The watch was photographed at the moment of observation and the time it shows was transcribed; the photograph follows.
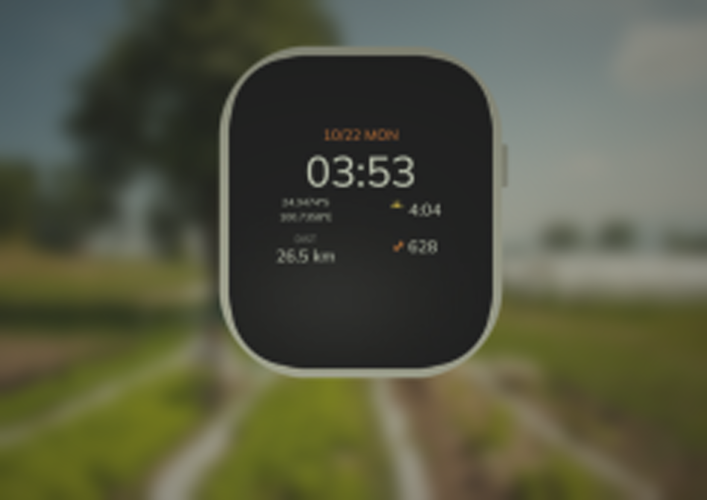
3:53
